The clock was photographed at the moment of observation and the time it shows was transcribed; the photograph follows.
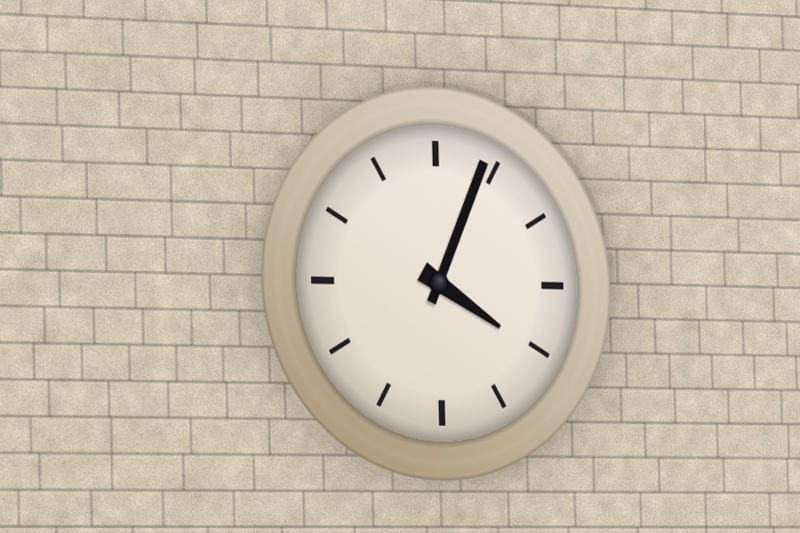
4:04
